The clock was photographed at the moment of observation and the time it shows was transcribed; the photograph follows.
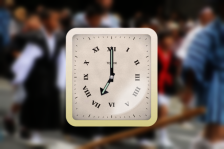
7:00
